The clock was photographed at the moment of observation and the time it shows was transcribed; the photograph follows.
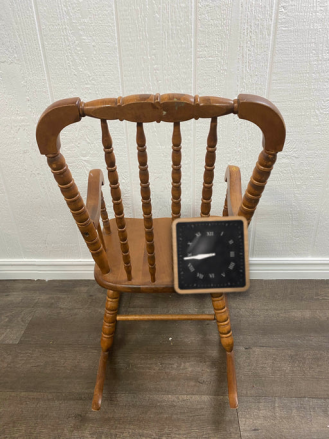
8:44
